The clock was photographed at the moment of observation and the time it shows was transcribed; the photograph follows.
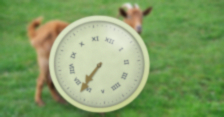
6:32
